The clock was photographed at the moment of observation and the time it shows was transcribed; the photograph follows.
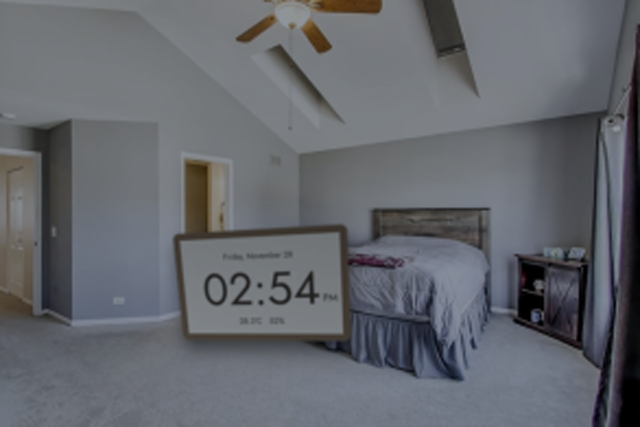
2:54
